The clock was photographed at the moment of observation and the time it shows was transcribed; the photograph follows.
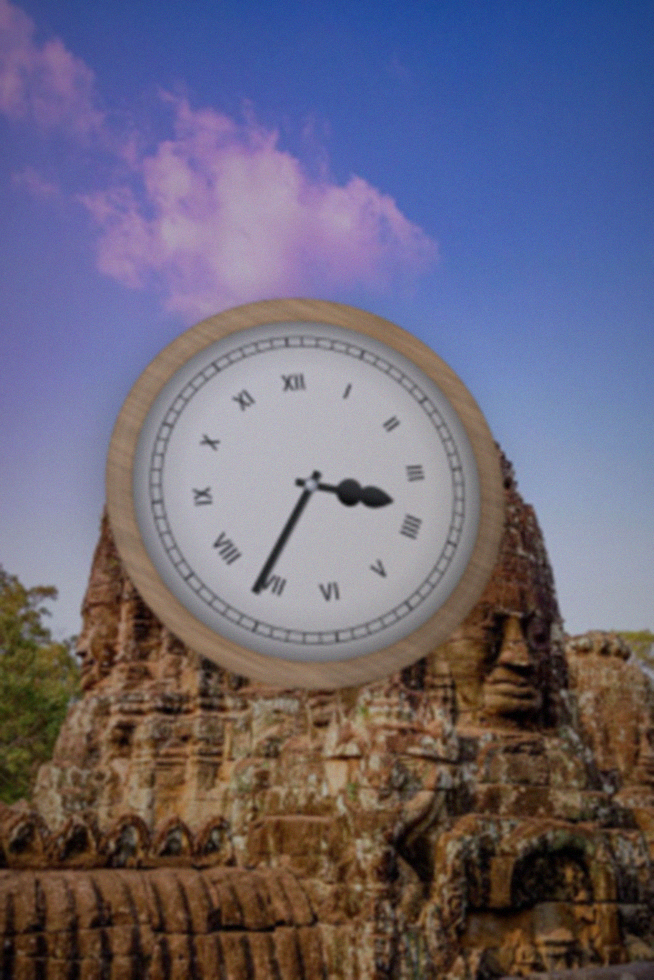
3:36
